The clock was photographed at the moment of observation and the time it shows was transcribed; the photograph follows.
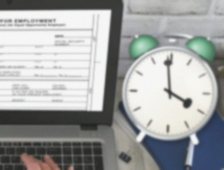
3:59
